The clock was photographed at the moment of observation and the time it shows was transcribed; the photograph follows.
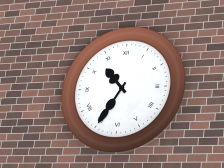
10:35
